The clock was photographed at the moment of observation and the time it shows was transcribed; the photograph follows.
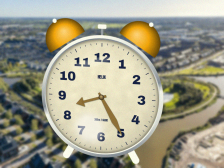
8:25
